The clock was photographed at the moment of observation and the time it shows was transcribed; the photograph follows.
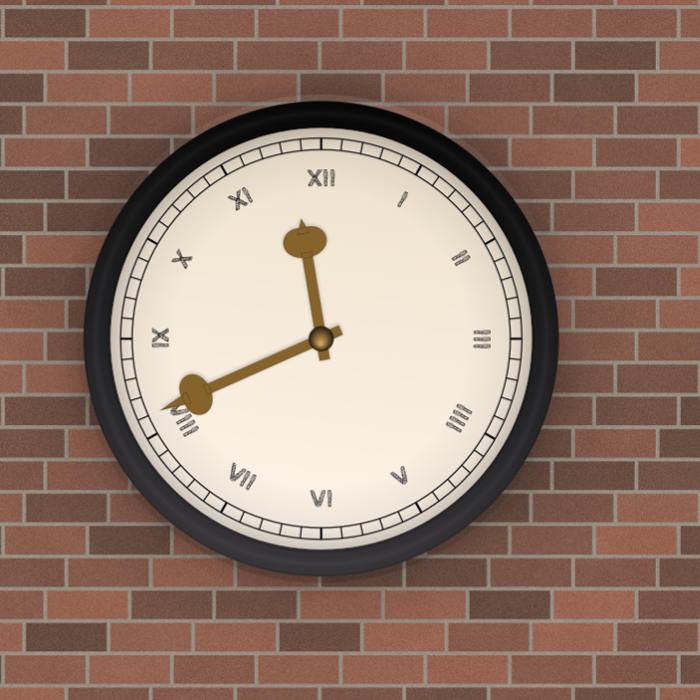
11:41
